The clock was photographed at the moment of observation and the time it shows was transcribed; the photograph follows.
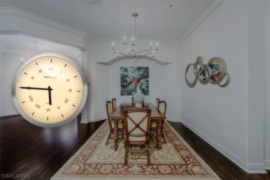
5:45
